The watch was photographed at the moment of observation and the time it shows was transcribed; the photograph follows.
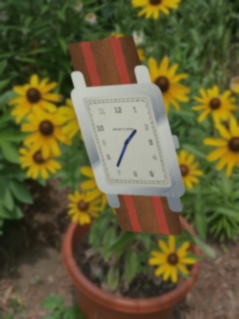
1:36
